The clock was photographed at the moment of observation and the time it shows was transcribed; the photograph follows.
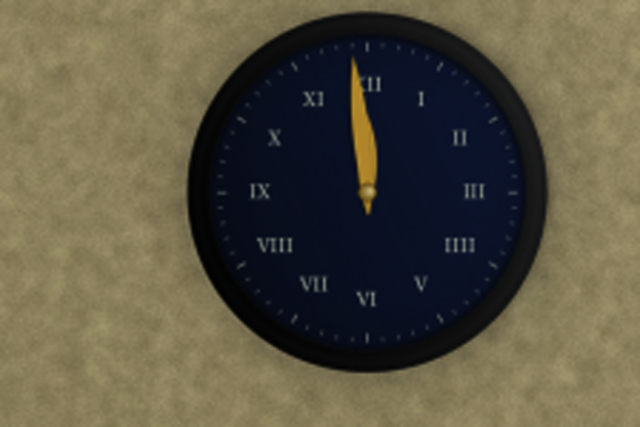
11:59
